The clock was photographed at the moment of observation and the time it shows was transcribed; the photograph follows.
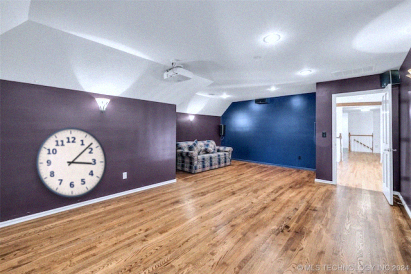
3:08
